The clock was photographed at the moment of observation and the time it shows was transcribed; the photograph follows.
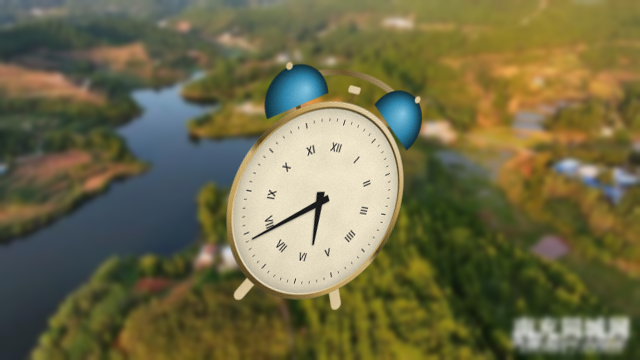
5:39
